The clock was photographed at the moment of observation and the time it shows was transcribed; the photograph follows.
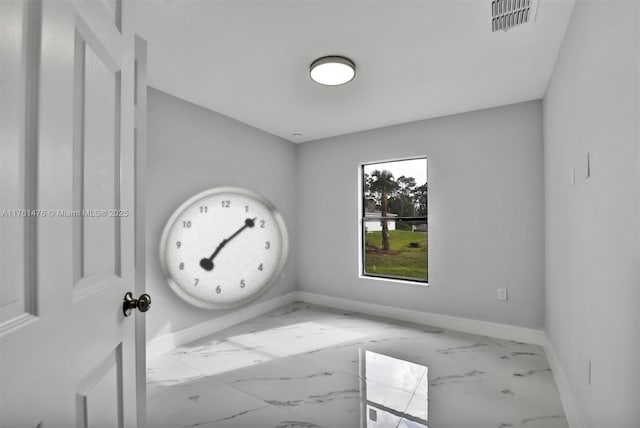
7:08
